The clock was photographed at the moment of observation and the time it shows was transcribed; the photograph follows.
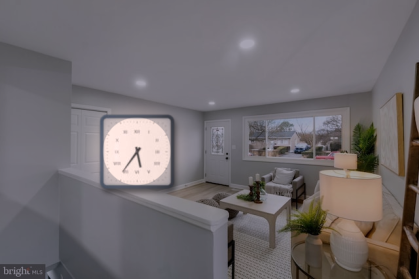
5:36
